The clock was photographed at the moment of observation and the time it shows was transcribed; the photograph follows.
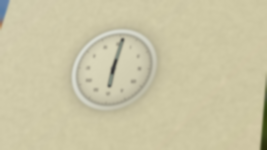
6:01
